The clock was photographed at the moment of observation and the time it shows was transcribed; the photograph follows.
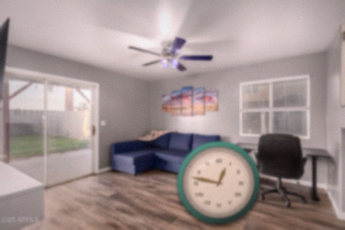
12:47
